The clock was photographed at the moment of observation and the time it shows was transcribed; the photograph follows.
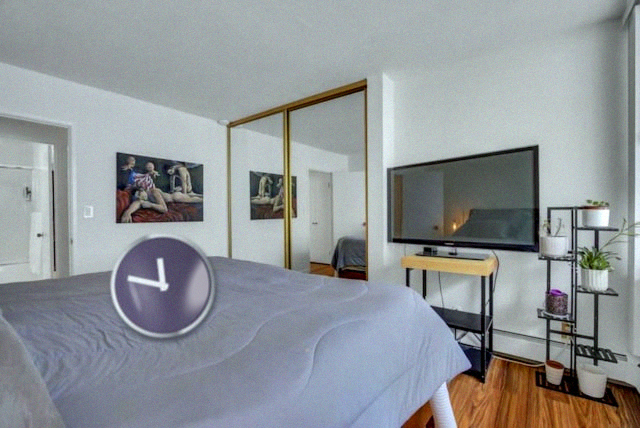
11:47
